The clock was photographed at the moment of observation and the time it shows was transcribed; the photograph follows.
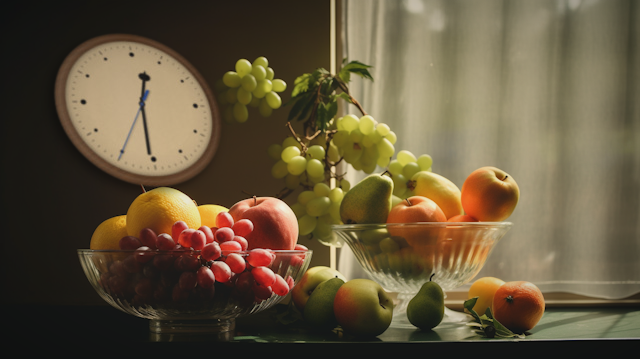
12:30:35
